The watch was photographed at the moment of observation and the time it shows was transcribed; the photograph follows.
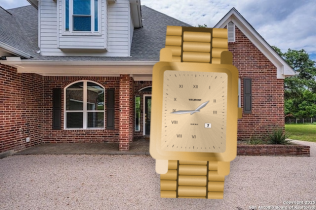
1:44
